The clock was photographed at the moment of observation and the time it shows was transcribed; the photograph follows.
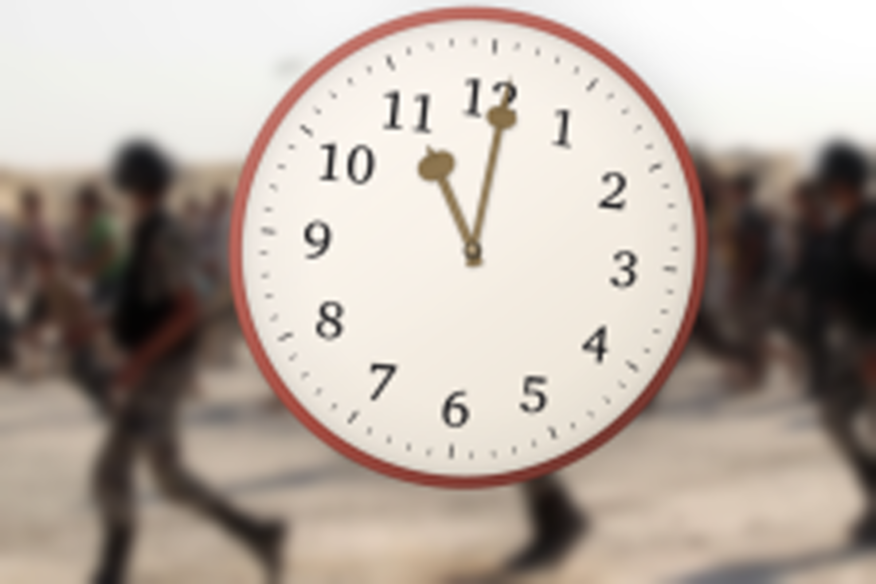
11:01
